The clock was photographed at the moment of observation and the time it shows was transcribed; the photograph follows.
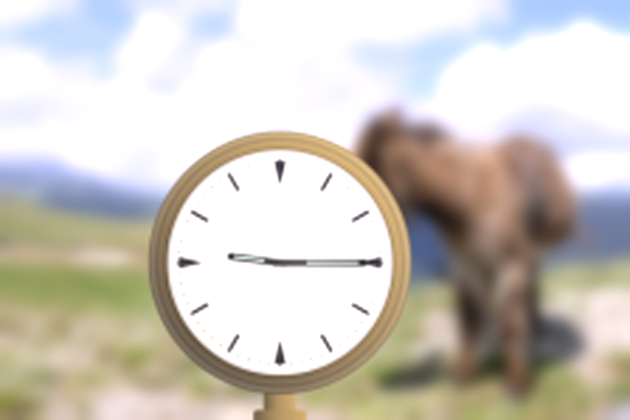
9:15
